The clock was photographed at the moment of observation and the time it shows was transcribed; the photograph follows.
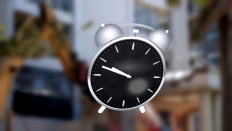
9:48
